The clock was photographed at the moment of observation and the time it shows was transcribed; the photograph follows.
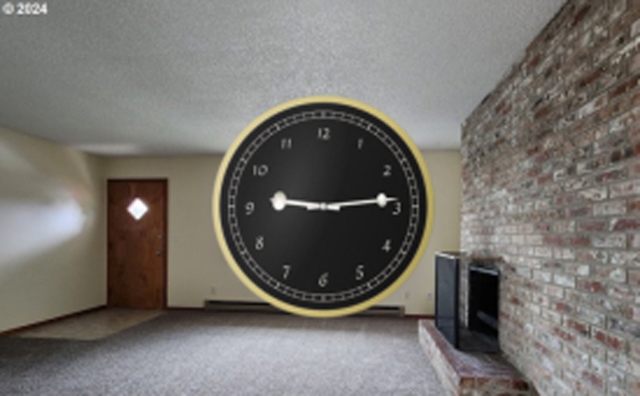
9:14
